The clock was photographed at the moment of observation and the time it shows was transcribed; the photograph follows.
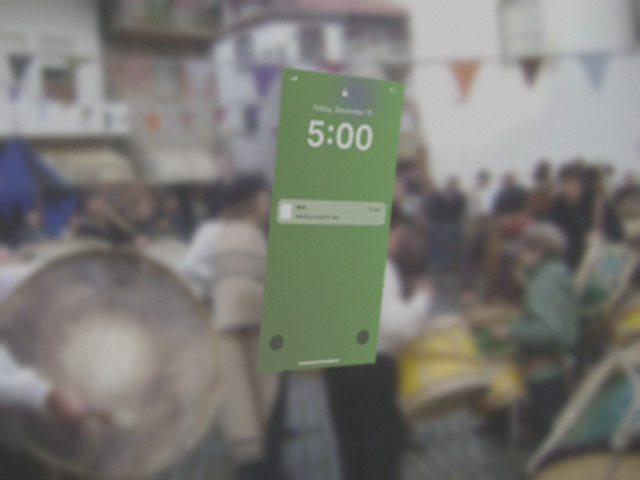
5:00
